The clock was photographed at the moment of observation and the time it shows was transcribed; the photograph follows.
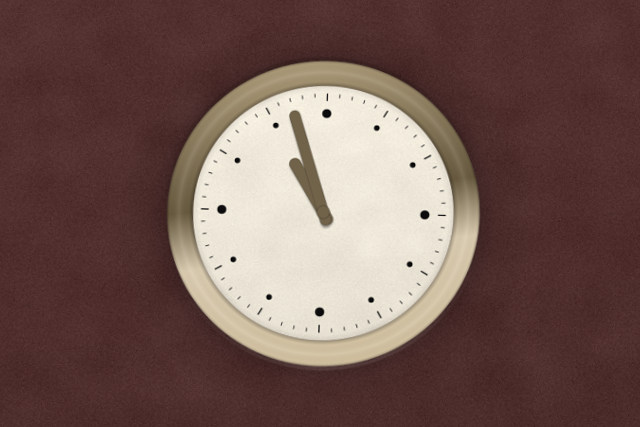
10:57
